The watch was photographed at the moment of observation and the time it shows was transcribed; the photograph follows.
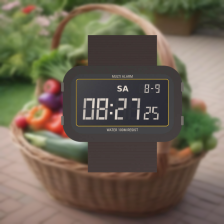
8:27:25
